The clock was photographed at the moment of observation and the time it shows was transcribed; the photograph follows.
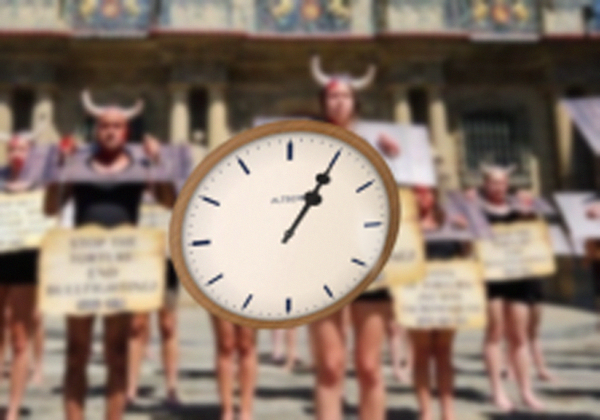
1:05
